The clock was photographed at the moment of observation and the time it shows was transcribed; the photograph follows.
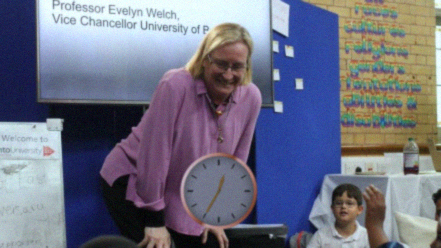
12:35
